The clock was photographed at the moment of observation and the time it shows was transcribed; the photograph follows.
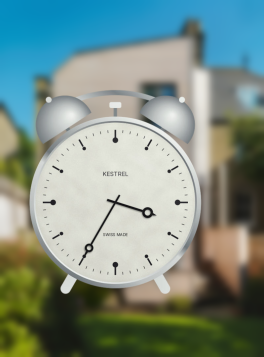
3:35
